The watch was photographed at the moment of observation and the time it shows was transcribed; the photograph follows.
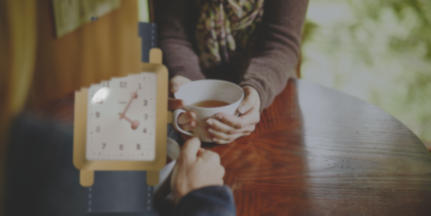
4:05
